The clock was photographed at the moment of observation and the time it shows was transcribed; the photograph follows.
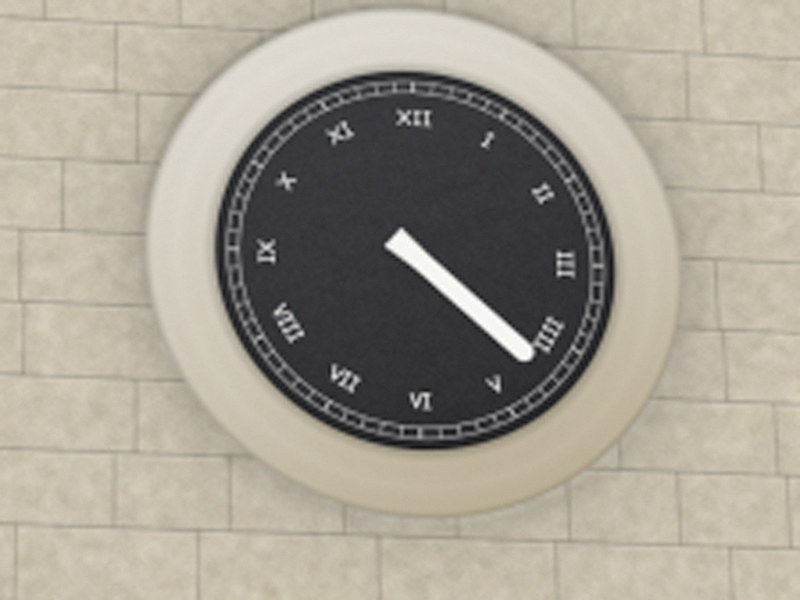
4:22
